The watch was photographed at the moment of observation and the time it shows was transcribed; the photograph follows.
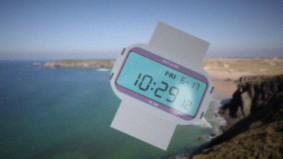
10:29:12
